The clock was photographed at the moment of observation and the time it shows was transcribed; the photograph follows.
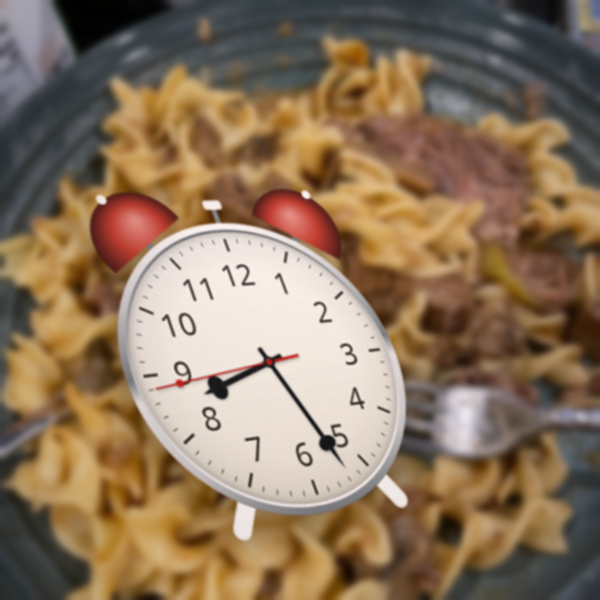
8:26:44
